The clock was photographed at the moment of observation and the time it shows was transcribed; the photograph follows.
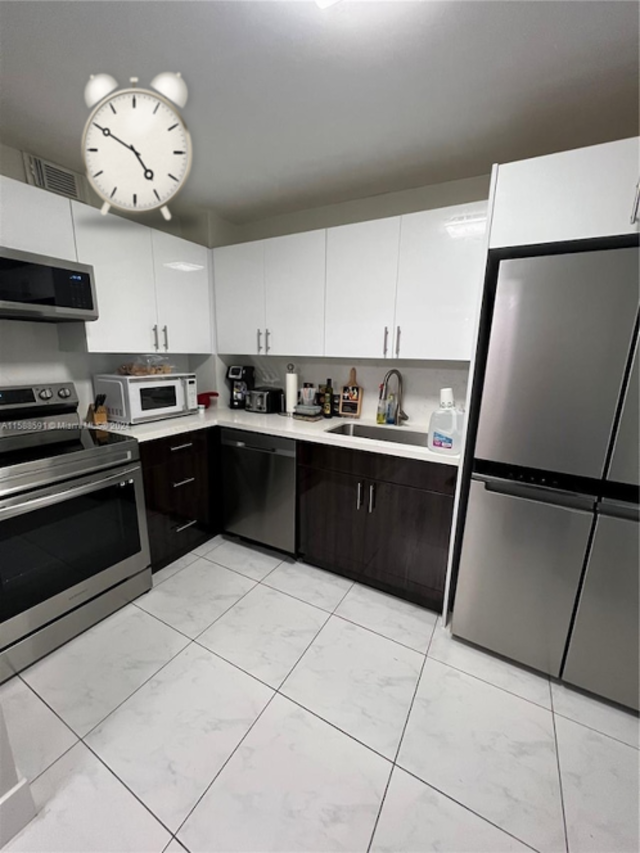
4:50
